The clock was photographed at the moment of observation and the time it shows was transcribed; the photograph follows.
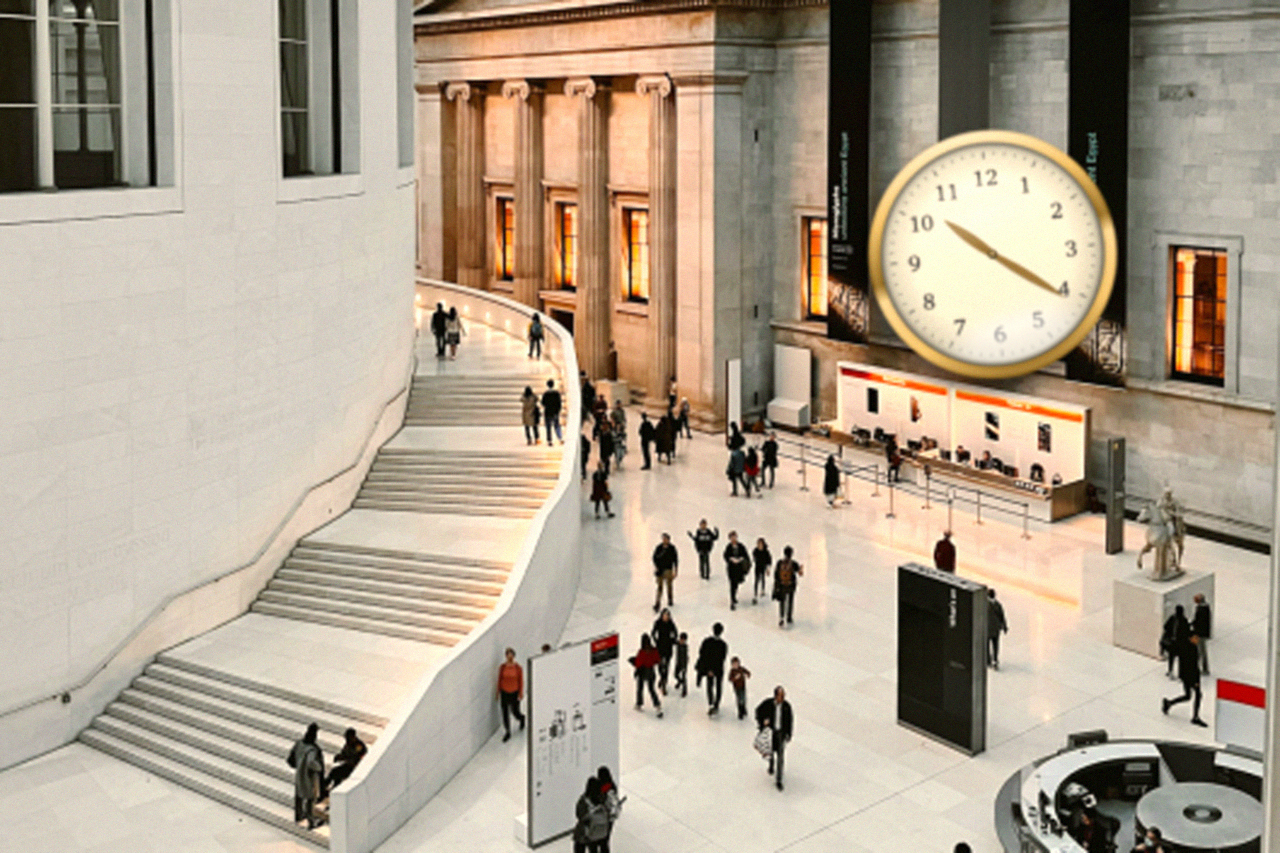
10:21
